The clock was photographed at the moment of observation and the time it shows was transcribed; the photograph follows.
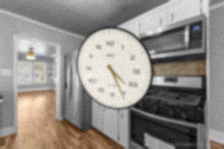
4:26
